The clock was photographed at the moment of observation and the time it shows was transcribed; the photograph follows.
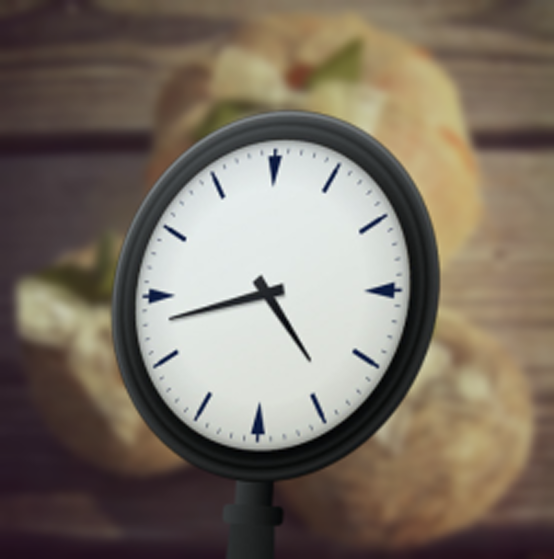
4:43
